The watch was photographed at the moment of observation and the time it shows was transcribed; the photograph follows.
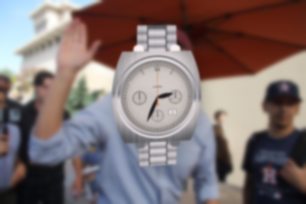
2:34
